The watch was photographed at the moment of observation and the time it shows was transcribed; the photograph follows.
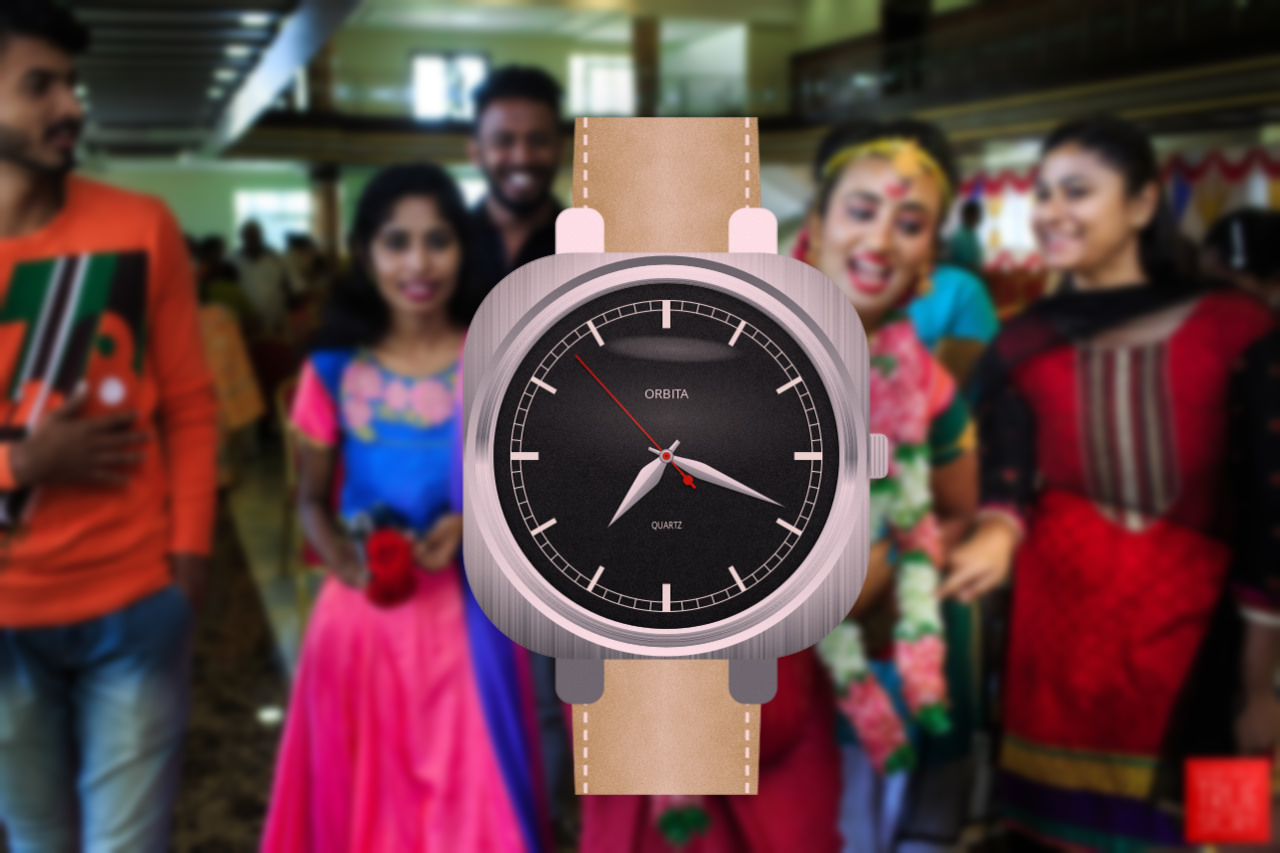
7:18:53
